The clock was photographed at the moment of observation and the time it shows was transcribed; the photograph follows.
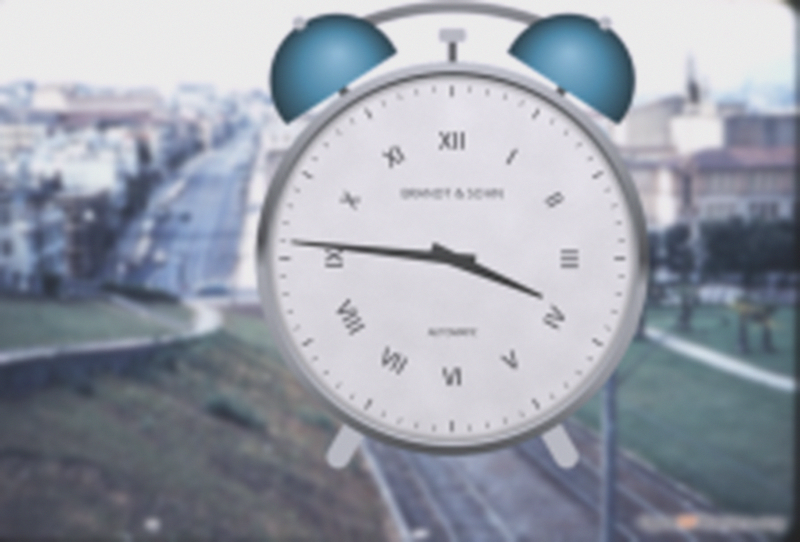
3:46
